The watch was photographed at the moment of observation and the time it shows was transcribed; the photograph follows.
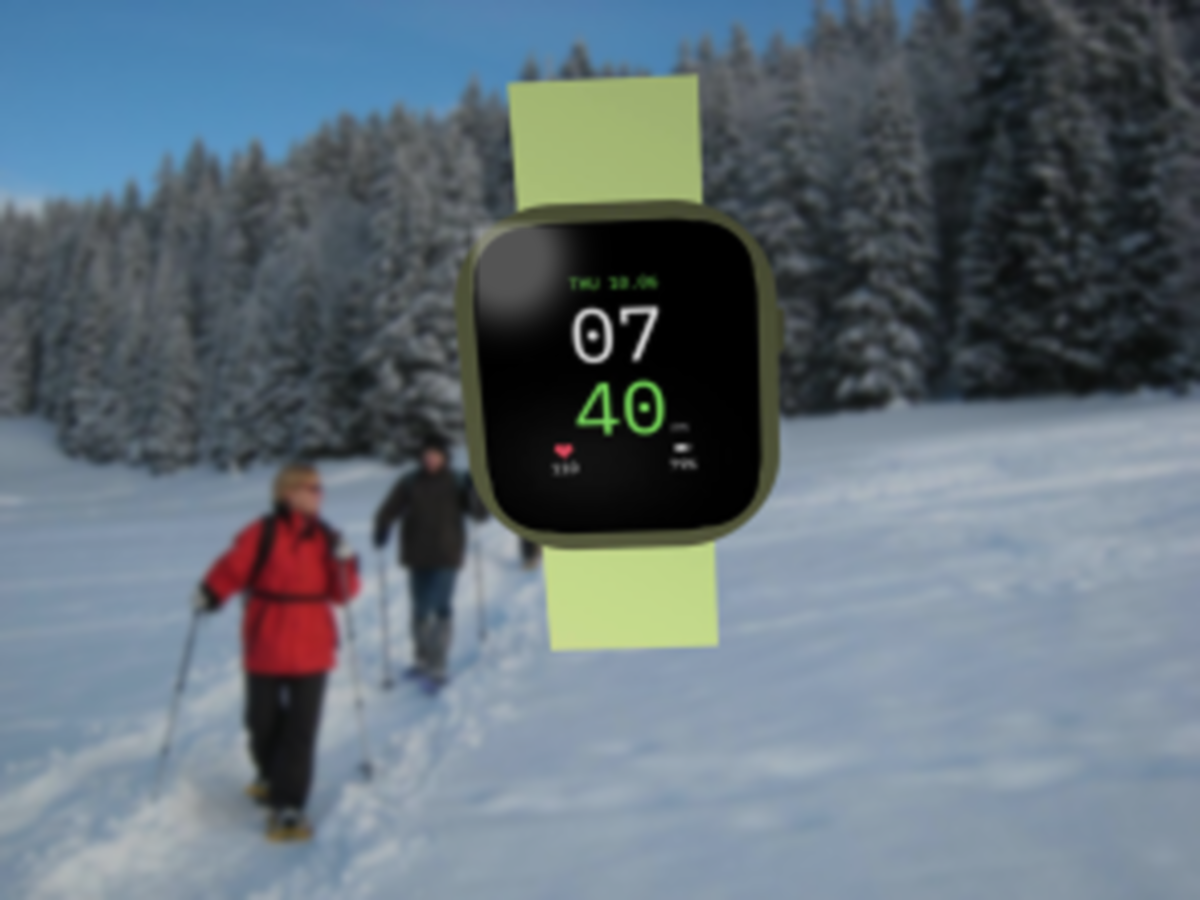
7:40
